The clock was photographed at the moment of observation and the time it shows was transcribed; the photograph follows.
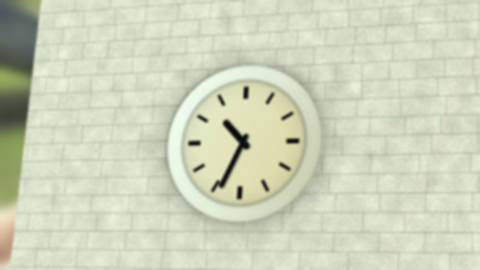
10:34
